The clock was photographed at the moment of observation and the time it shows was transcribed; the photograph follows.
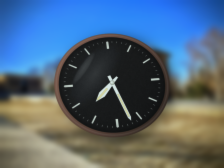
7:27
